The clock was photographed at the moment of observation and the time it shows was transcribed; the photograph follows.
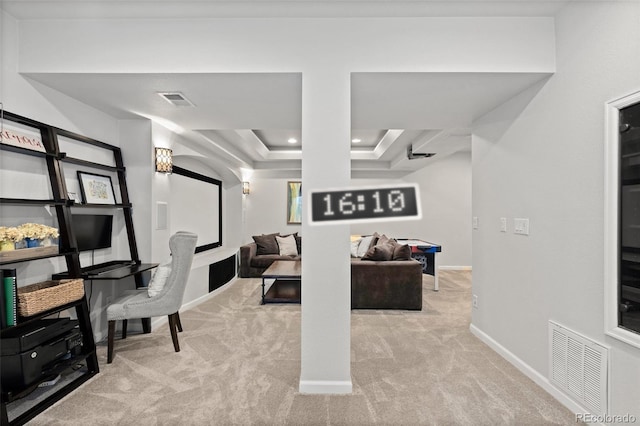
16:10
